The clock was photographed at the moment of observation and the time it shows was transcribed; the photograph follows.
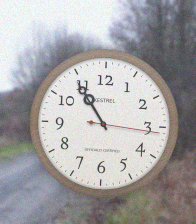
10:54:16
